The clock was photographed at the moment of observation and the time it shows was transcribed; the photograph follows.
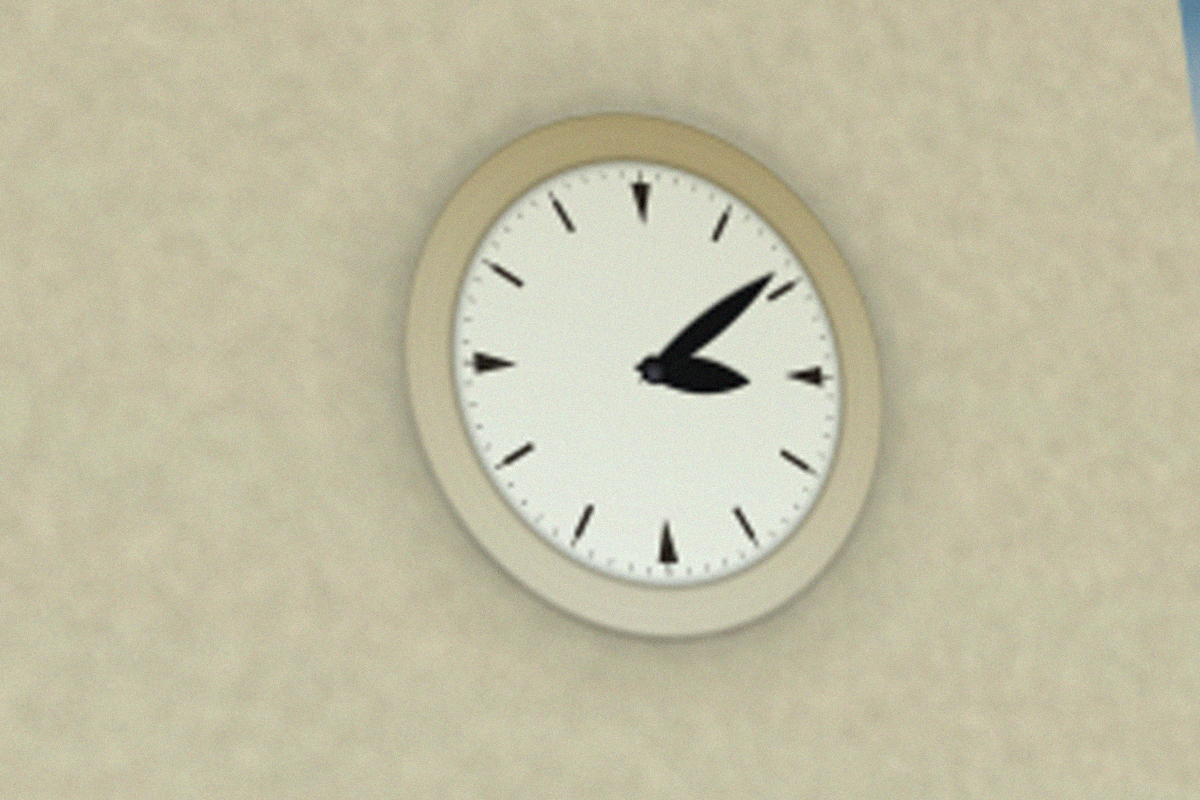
3:09
